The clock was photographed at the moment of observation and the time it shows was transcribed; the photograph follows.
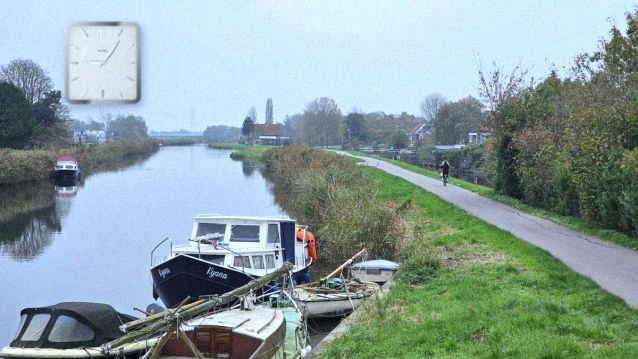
9:06
